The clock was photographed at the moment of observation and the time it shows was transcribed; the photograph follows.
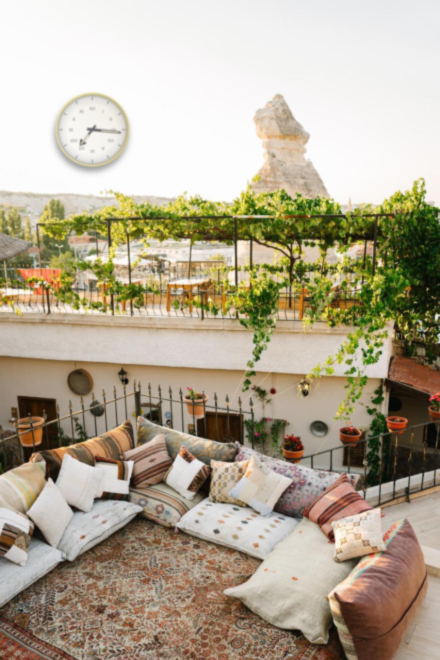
7:16
